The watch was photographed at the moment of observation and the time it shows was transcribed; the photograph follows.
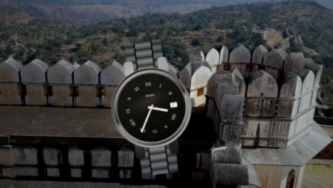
3:35
